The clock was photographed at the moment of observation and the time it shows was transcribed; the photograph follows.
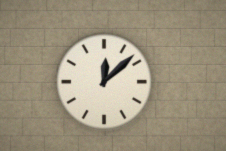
12:08
